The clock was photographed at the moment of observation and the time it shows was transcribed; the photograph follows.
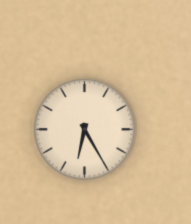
6:25
